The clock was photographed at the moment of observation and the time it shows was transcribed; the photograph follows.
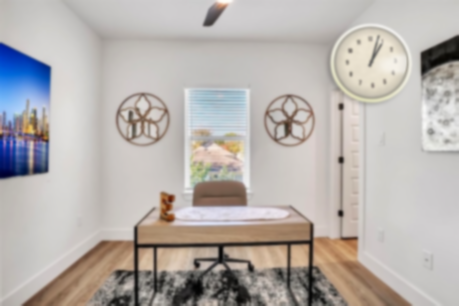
1:03
